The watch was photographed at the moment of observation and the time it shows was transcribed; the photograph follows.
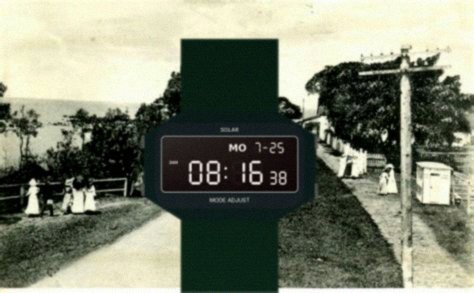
8:16:38
